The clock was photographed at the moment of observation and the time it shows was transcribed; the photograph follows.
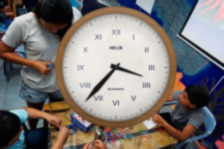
3:37
